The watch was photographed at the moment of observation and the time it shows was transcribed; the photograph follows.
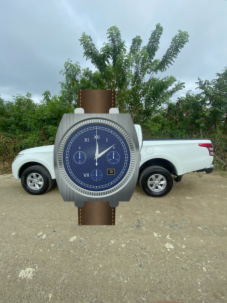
12:09
